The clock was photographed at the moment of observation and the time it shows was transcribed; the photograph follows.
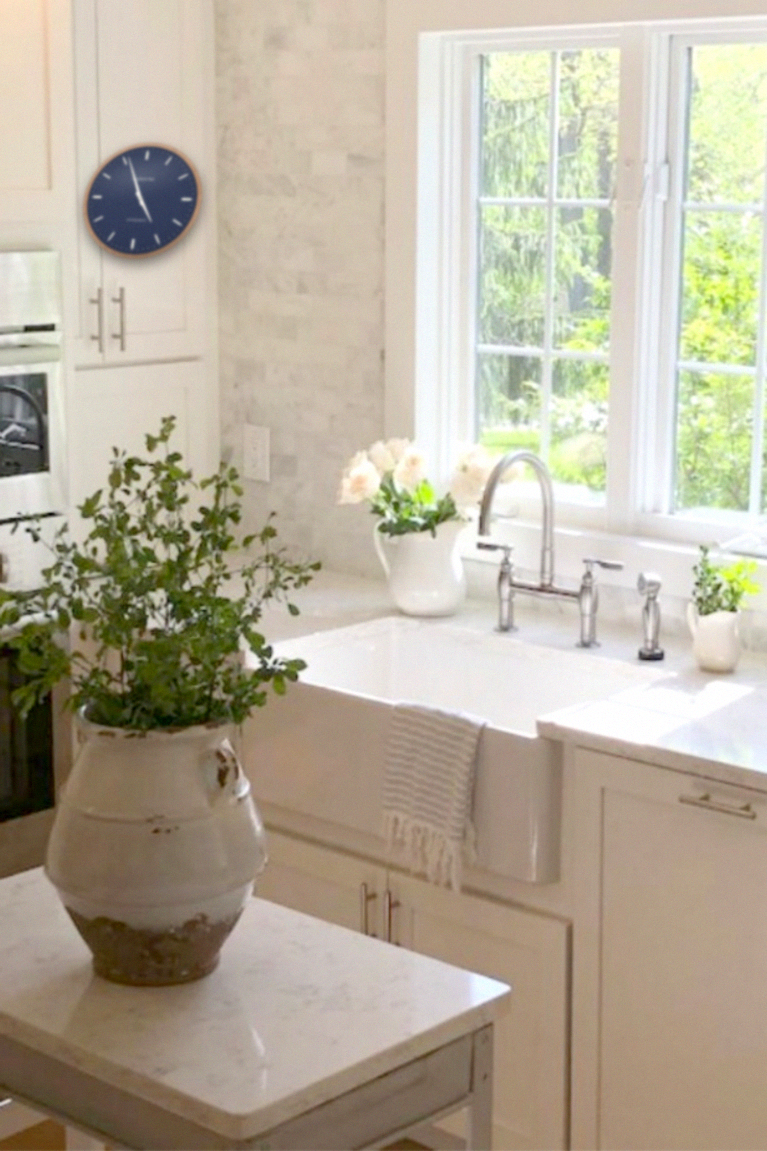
4:56
